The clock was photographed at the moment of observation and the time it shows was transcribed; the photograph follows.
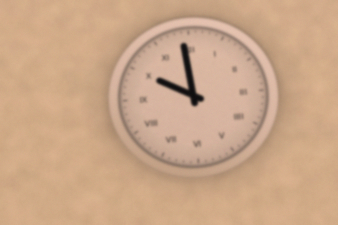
9:59
